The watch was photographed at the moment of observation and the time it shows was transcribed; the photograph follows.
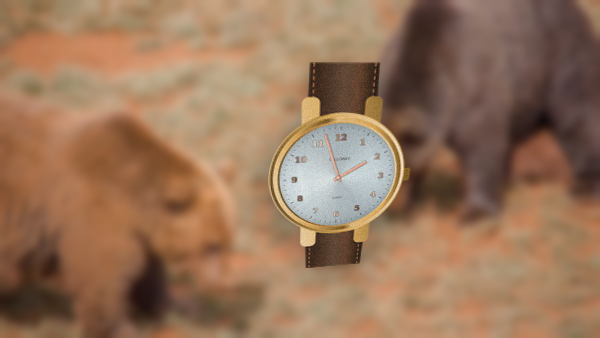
1:57
